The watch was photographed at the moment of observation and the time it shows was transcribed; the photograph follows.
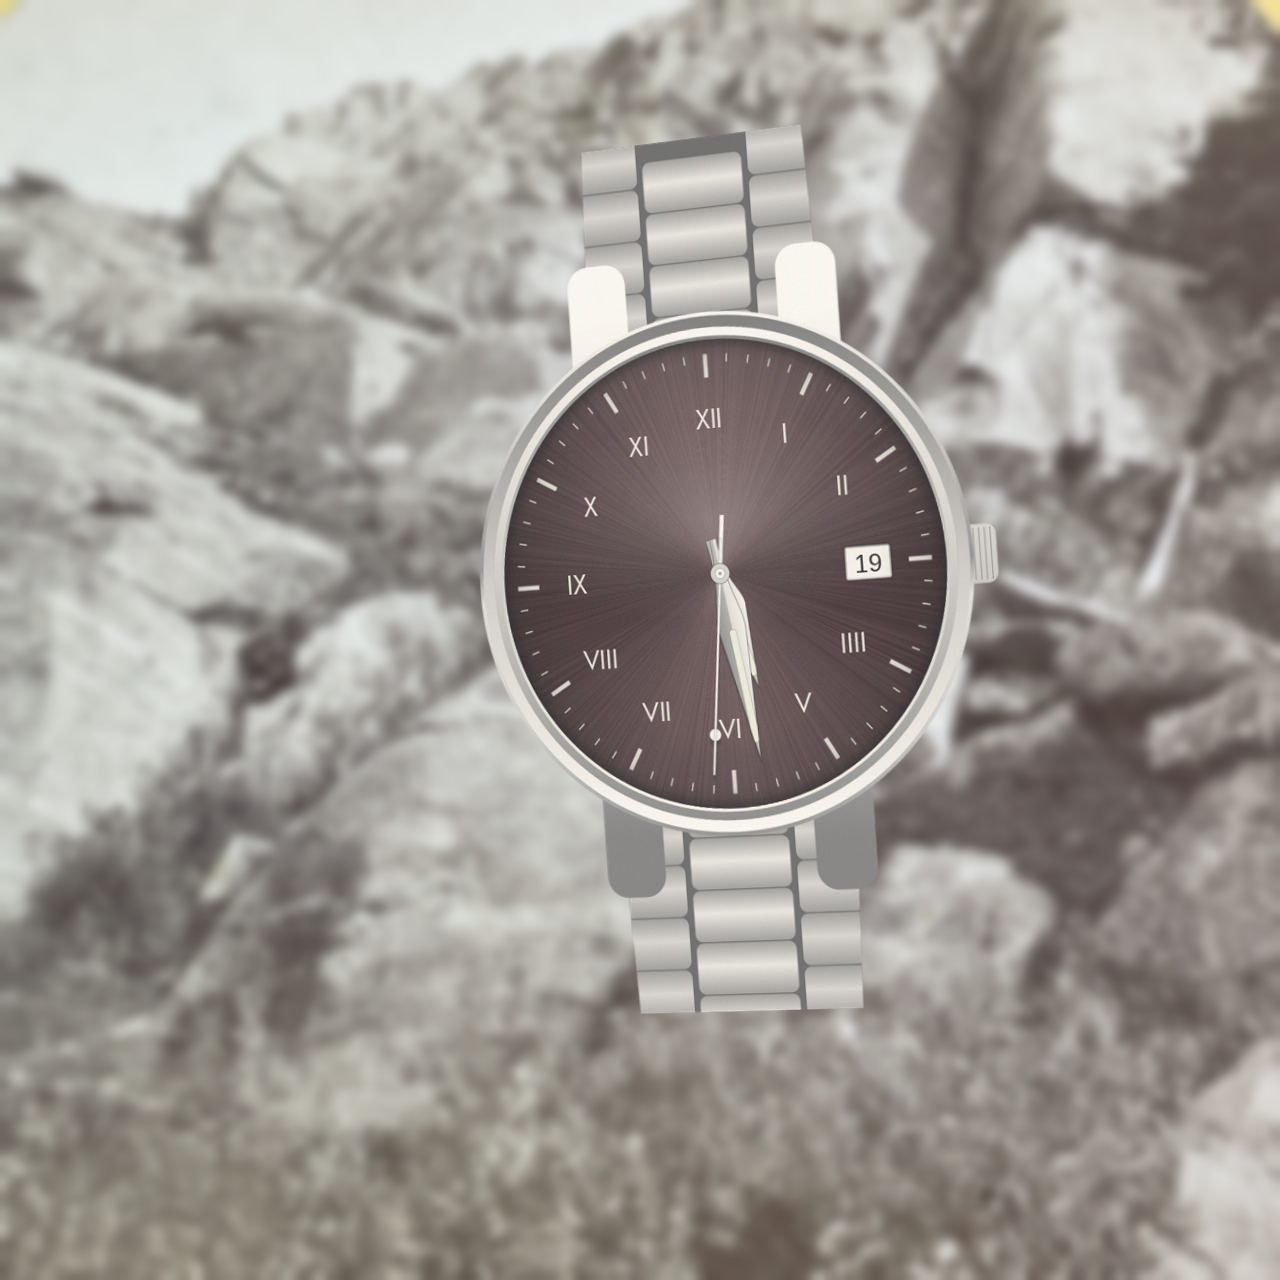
5:28:31
